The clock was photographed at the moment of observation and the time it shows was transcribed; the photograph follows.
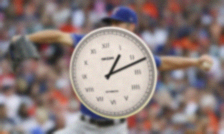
1:12
